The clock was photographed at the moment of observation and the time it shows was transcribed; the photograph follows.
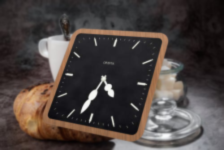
4:33
